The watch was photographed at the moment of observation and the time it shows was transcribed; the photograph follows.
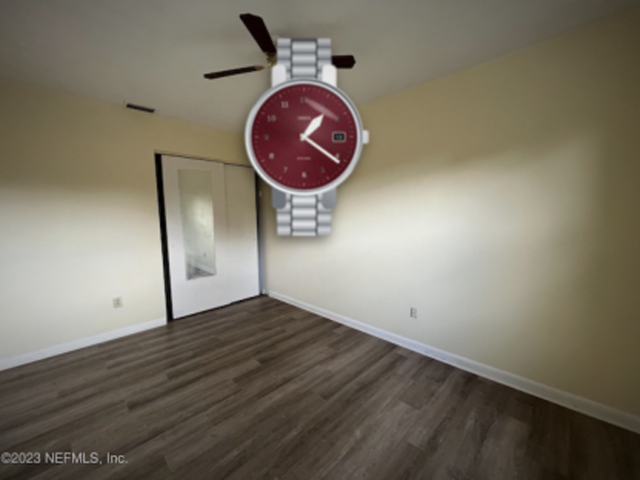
1:21
